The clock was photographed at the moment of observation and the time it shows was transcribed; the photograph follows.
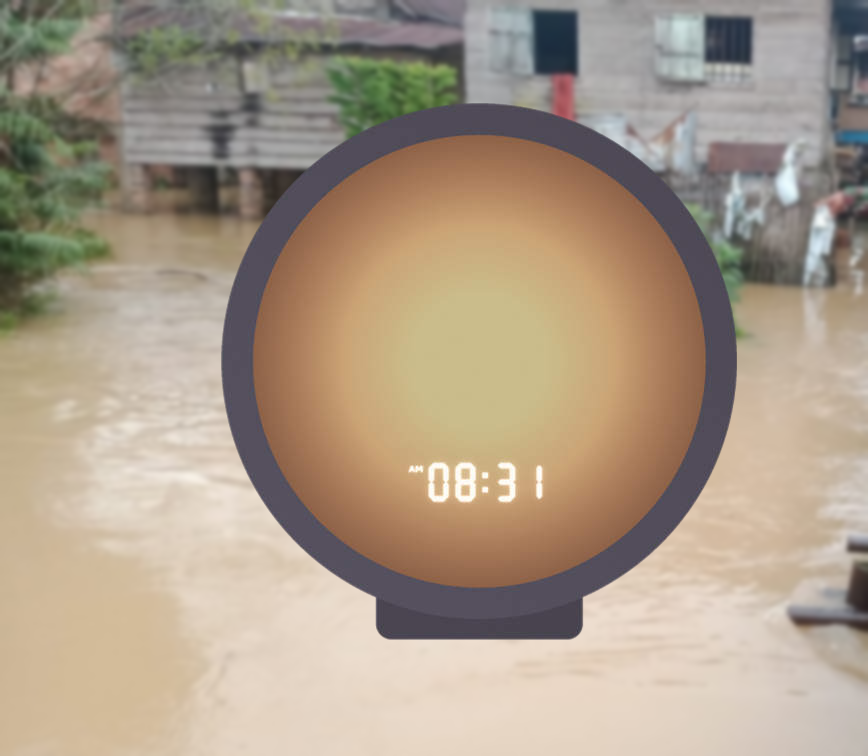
8:31
